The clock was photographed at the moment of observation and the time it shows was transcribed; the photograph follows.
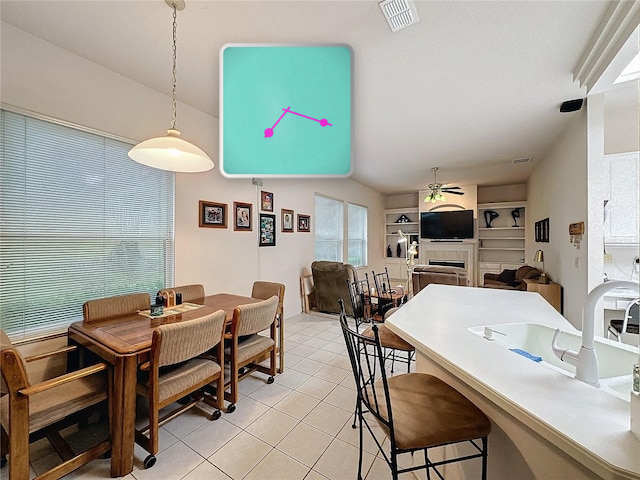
7:18
